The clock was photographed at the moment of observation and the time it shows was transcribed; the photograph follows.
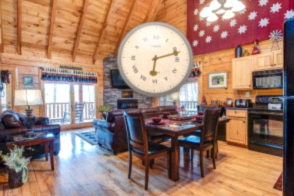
6:12
